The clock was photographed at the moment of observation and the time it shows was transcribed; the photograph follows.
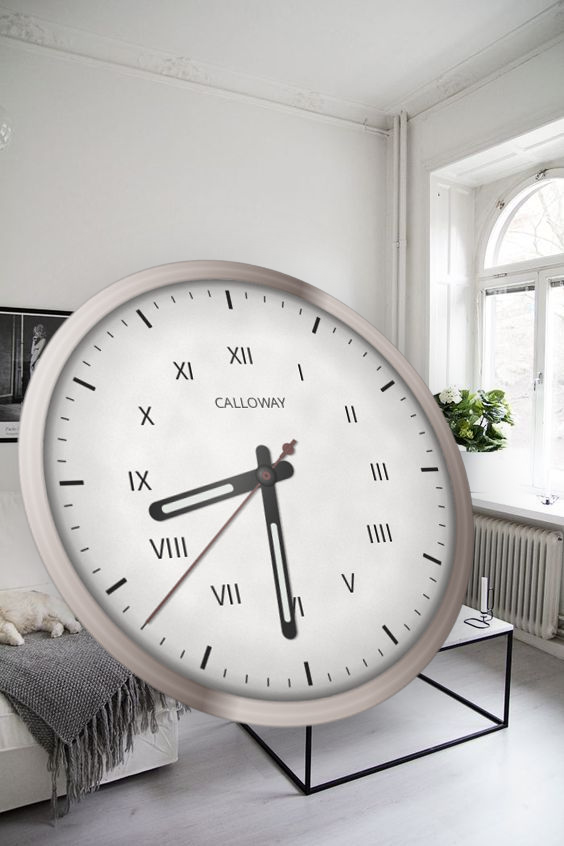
8:30:38
